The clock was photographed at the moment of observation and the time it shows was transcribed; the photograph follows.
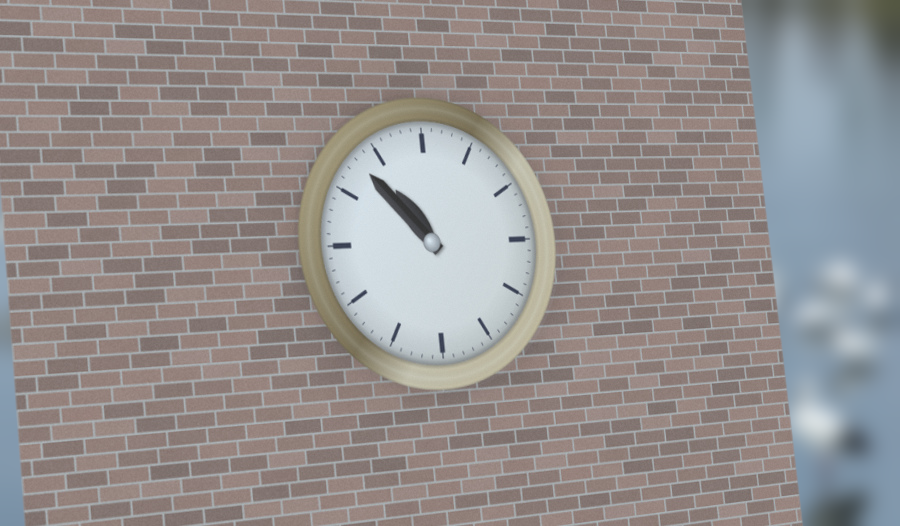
10:53
